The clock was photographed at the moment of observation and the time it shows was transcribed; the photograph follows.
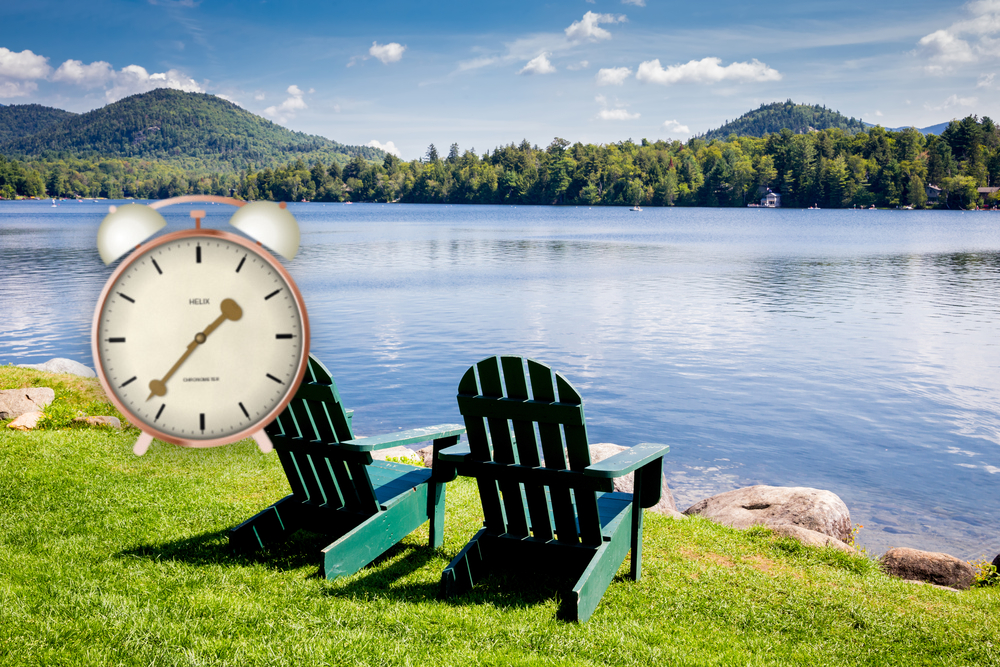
1:37
